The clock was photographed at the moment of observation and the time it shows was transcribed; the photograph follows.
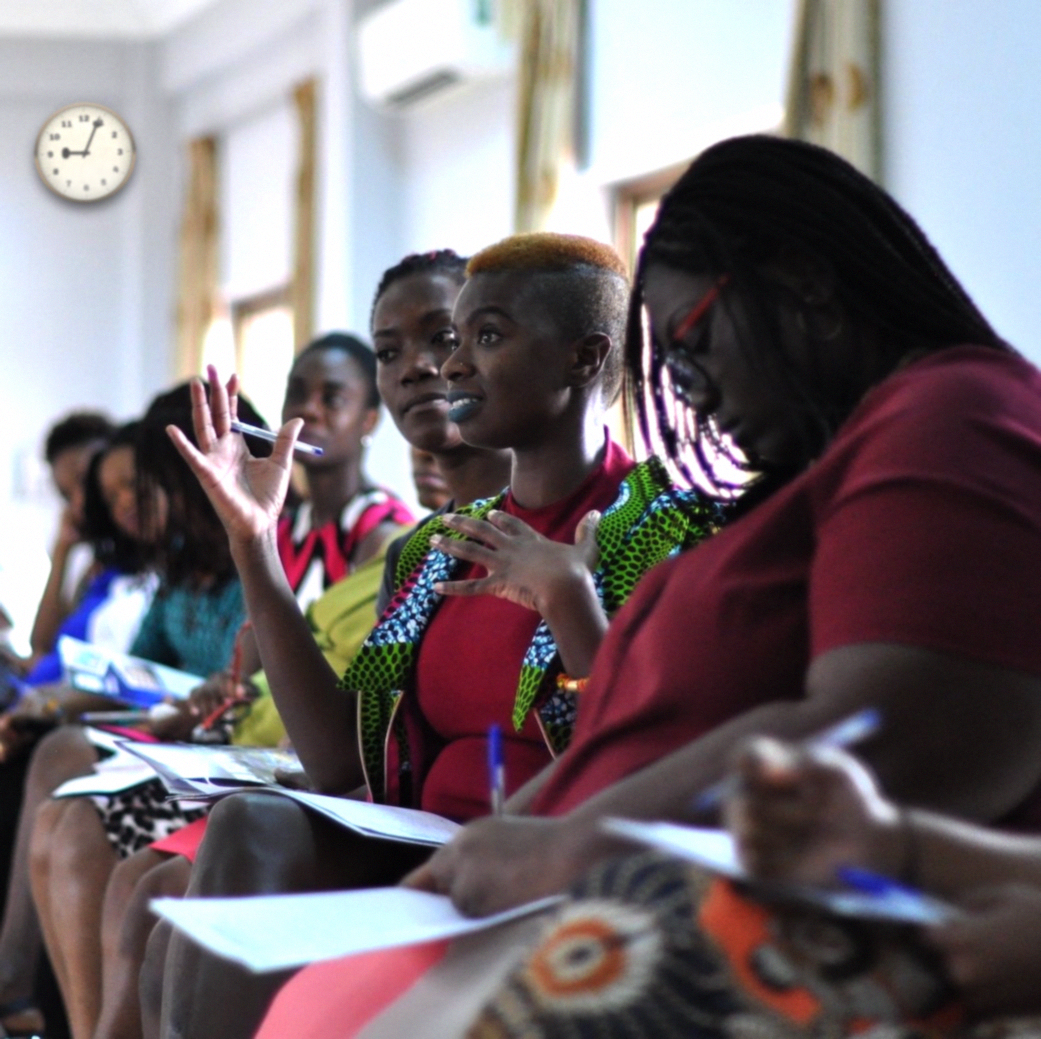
9:04
